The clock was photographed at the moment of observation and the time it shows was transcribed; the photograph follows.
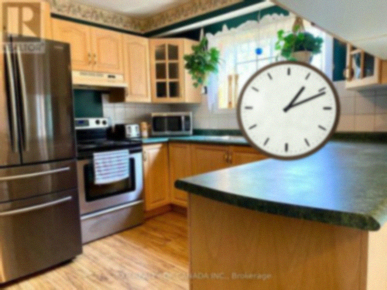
1:11
